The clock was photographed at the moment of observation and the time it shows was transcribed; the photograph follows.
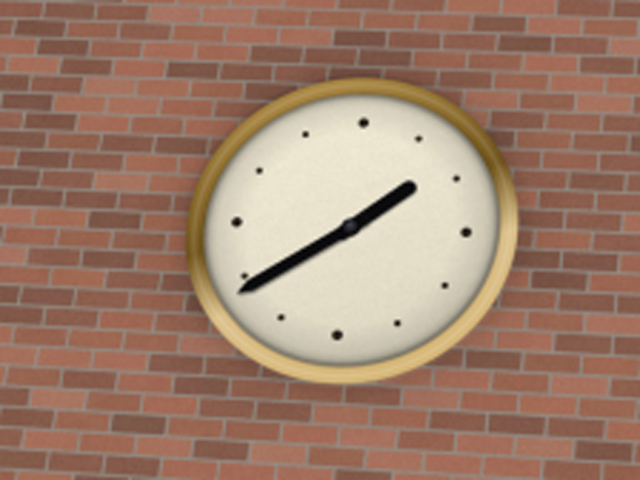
1:39
